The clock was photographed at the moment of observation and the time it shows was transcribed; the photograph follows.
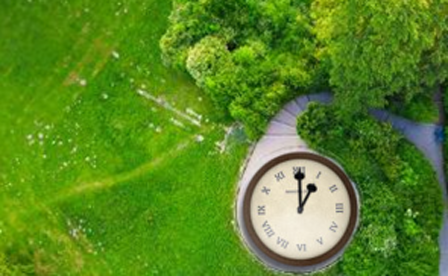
1:00
